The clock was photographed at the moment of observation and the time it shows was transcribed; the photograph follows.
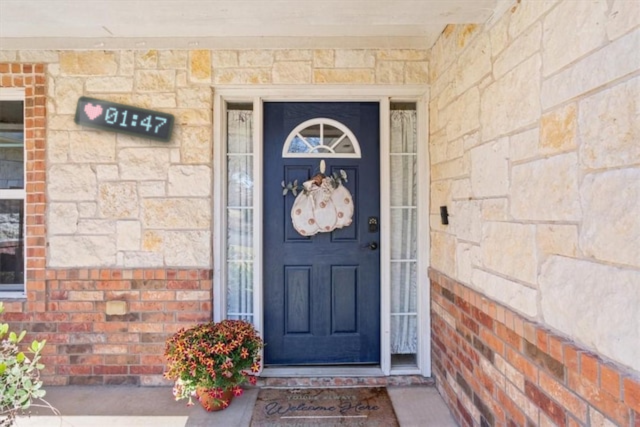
1:47
